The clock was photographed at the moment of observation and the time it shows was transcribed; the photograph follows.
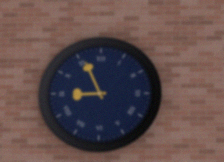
8:56
